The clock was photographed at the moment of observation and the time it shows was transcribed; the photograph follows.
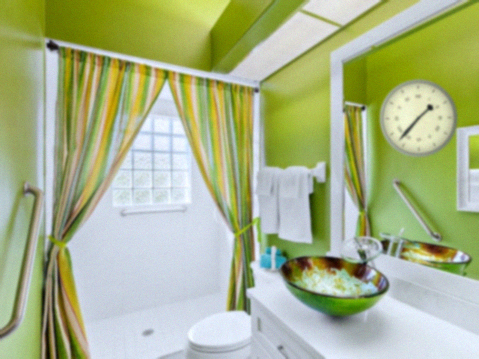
1:37
